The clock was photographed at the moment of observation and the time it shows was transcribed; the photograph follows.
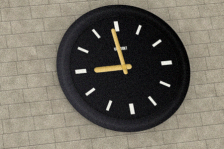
8:59
